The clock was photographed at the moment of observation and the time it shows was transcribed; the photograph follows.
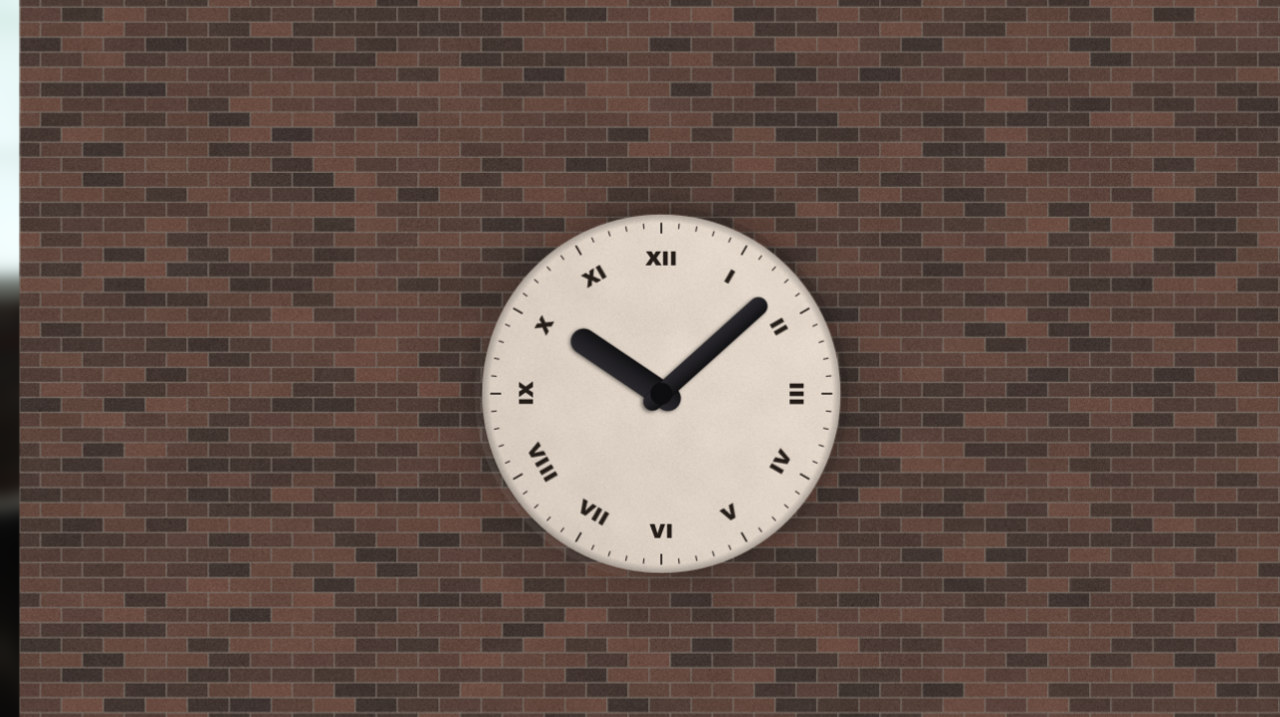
10:08
